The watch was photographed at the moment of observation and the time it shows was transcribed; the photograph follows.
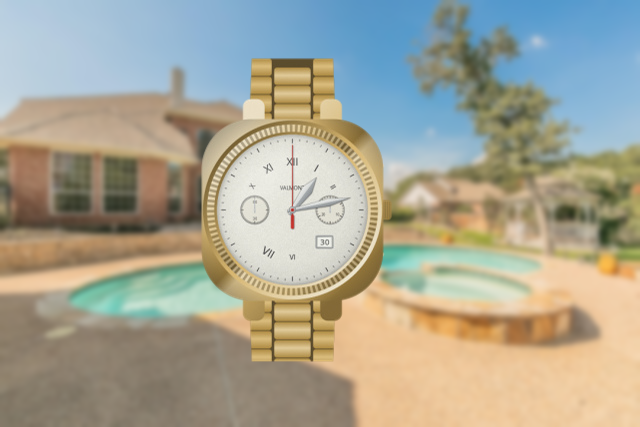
1:13
